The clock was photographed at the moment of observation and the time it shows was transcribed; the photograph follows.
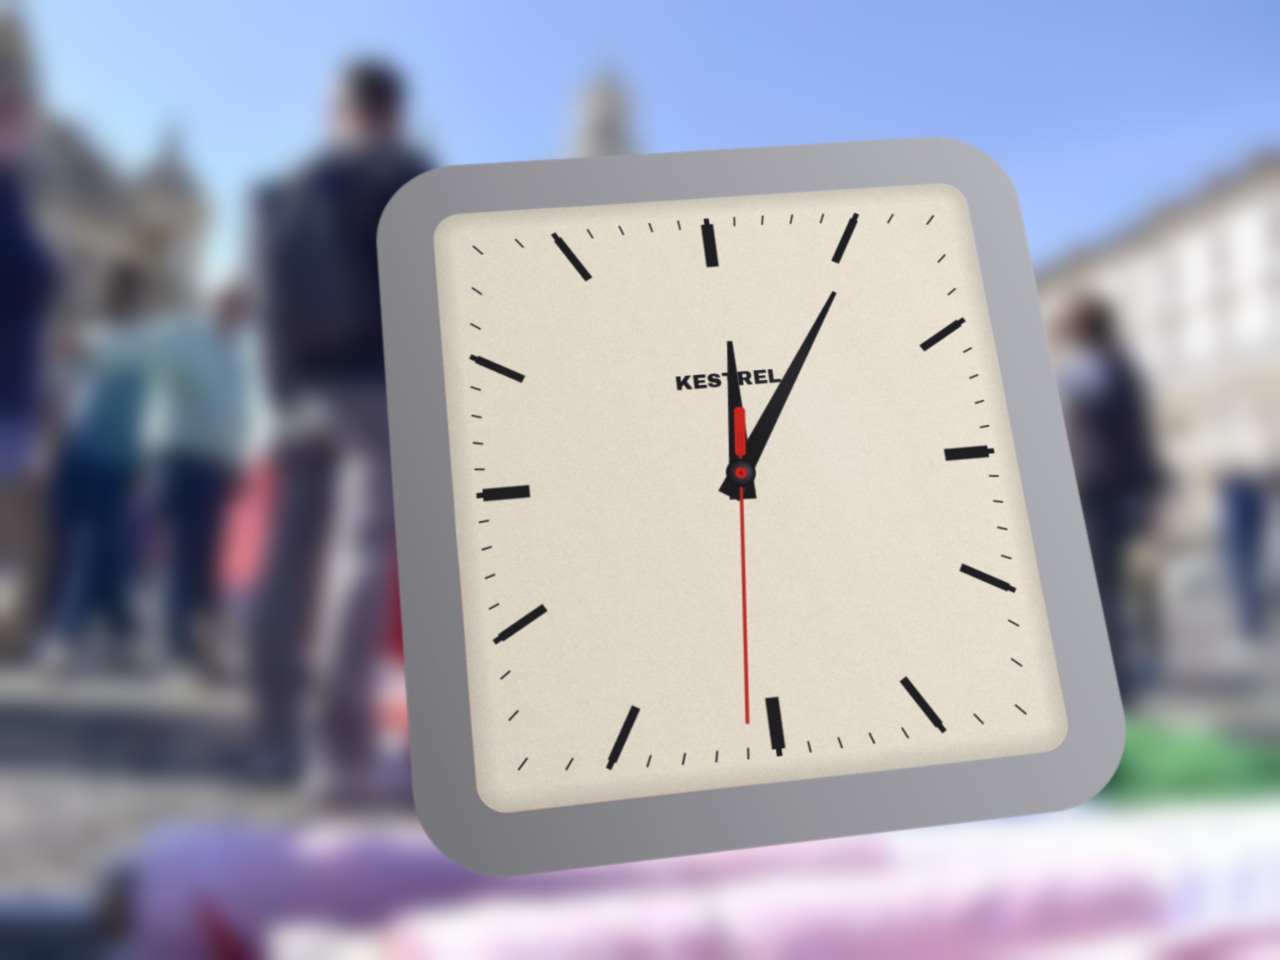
12:05:31
